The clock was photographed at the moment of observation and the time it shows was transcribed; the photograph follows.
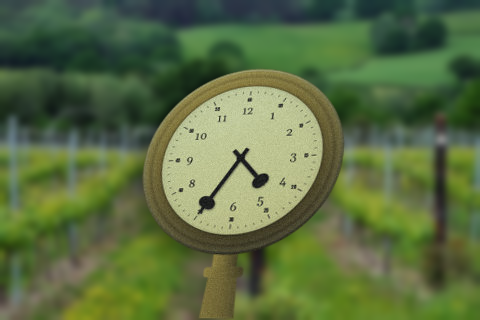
4:35
